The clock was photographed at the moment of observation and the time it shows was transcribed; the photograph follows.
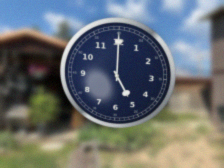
5:00
